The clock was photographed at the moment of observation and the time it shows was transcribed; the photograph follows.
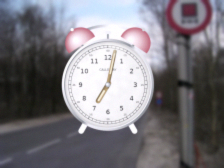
7:02
